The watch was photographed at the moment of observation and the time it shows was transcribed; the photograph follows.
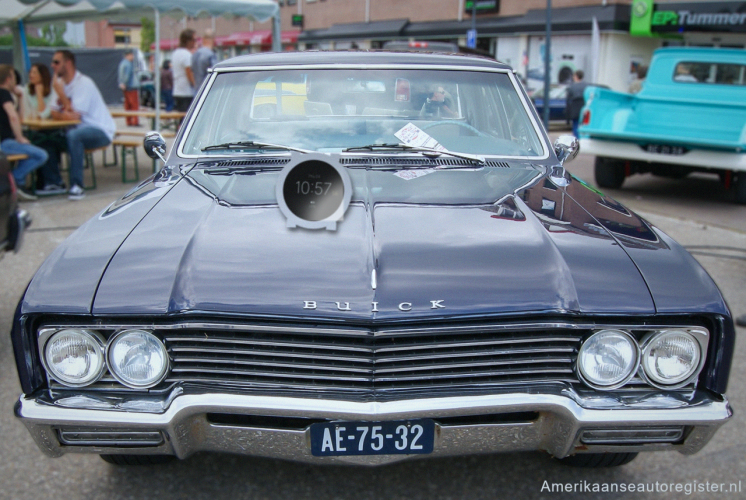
10:57
